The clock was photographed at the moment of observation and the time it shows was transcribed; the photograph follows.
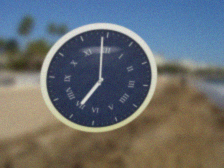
6:59
